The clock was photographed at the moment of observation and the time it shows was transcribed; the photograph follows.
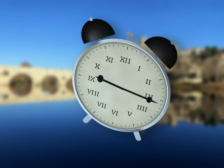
9:16
